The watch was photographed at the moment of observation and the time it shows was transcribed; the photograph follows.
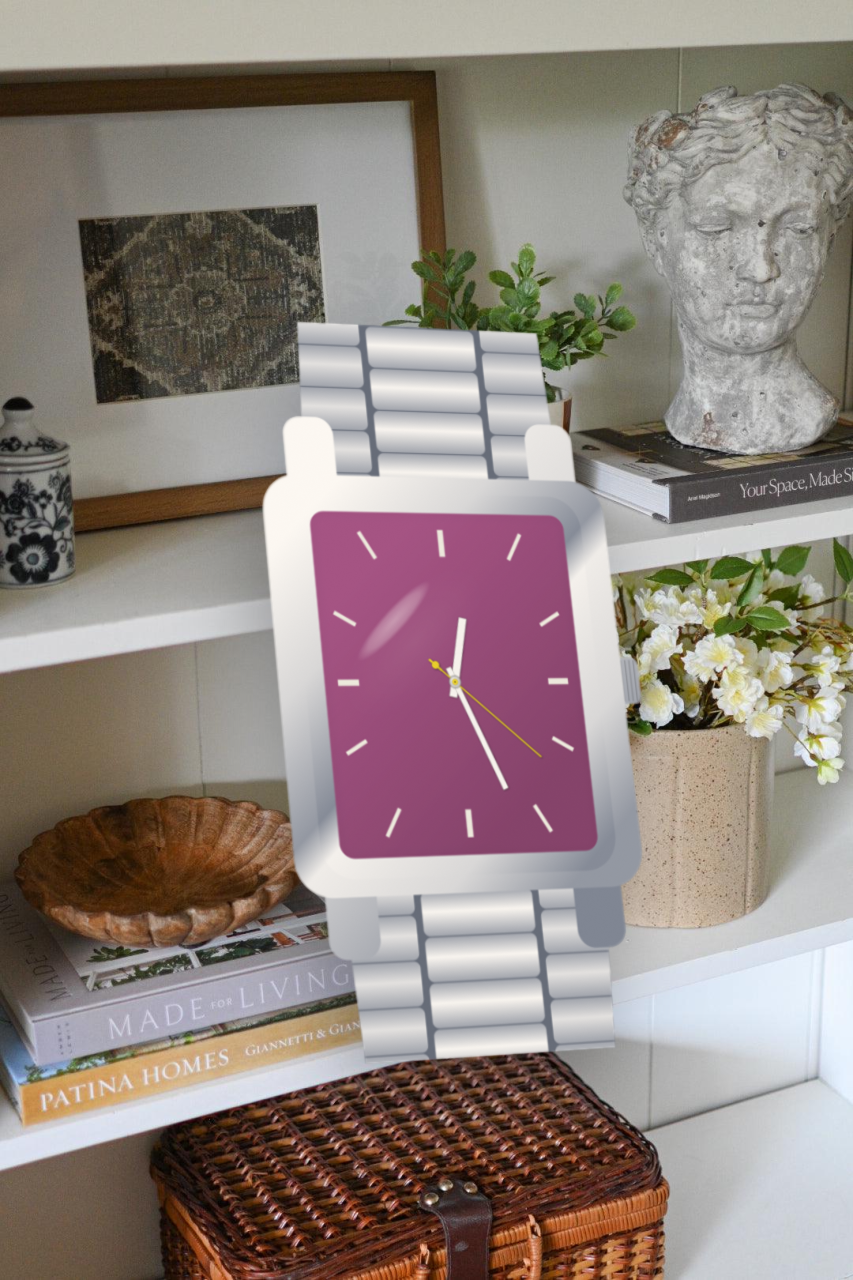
12:26:22
